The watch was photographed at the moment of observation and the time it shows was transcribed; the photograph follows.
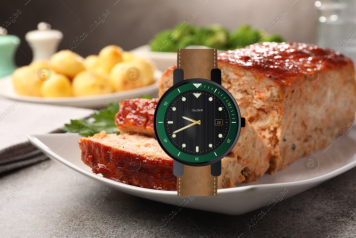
9:41
